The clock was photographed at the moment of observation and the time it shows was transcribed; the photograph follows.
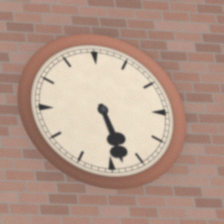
5:28
